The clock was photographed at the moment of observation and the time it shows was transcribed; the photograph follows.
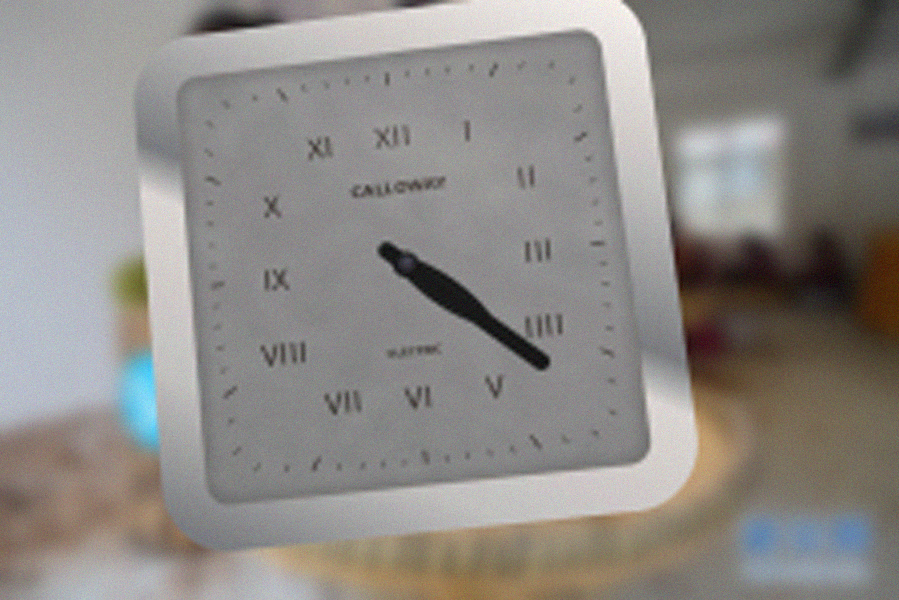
4:22
